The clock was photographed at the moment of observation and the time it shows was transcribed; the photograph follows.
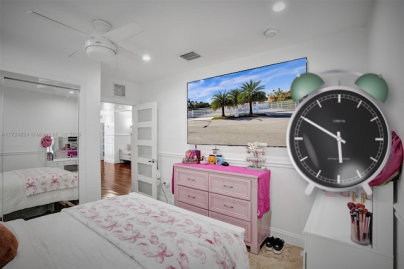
5:50
